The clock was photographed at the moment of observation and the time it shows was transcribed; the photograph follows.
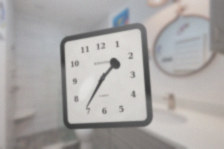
1:36
